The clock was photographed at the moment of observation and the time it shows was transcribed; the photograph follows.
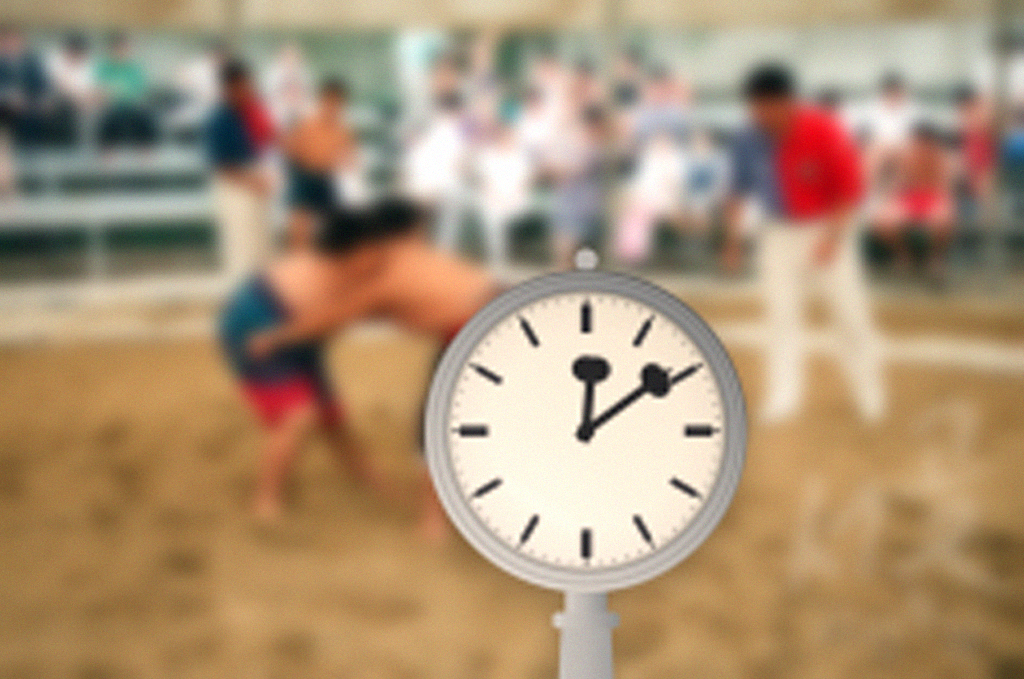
12:09
